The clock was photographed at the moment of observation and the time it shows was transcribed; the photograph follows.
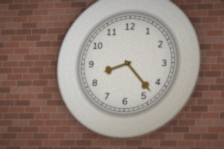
8:23
